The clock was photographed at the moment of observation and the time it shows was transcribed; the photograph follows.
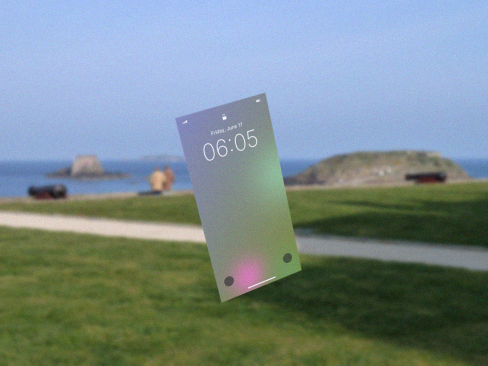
6:05
